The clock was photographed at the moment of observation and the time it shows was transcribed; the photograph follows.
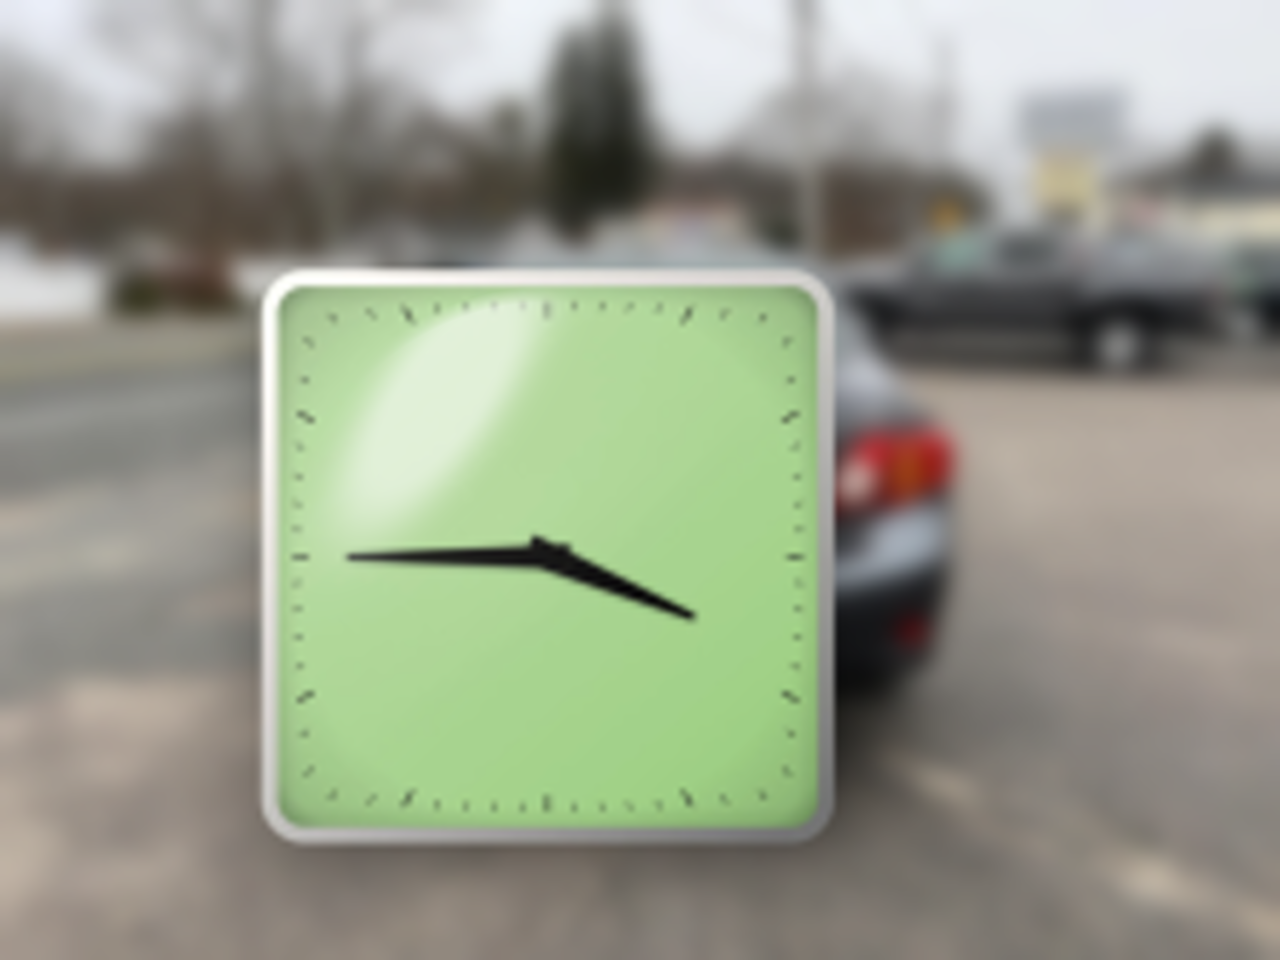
3:45
